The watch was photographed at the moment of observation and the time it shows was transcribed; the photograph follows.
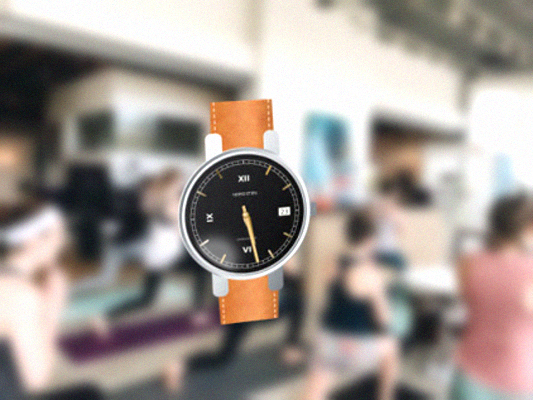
5:28
